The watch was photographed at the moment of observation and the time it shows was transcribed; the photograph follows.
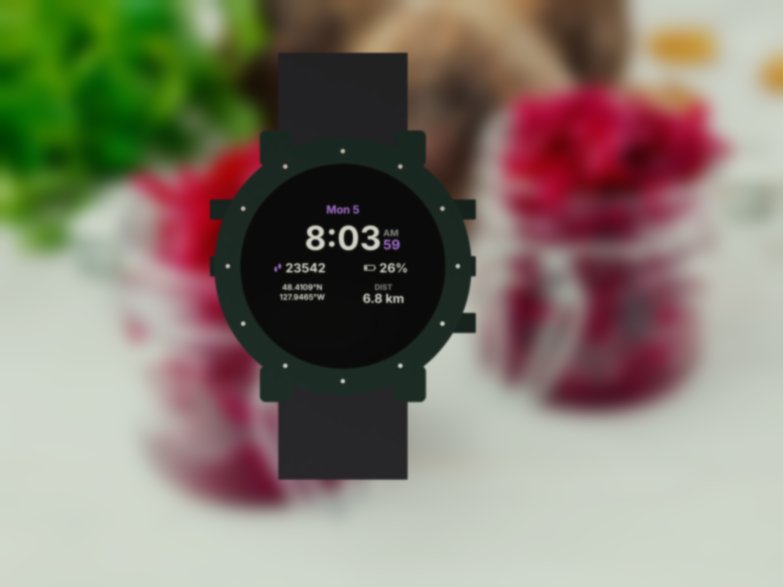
8:03:59
